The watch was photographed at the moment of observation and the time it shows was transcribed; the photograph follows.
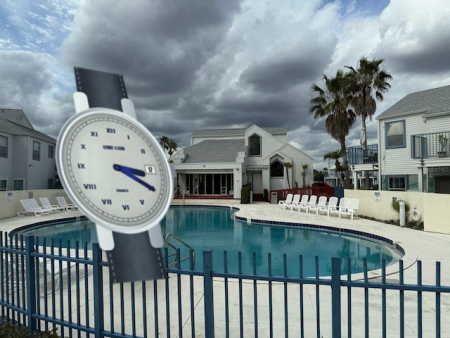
3:20
